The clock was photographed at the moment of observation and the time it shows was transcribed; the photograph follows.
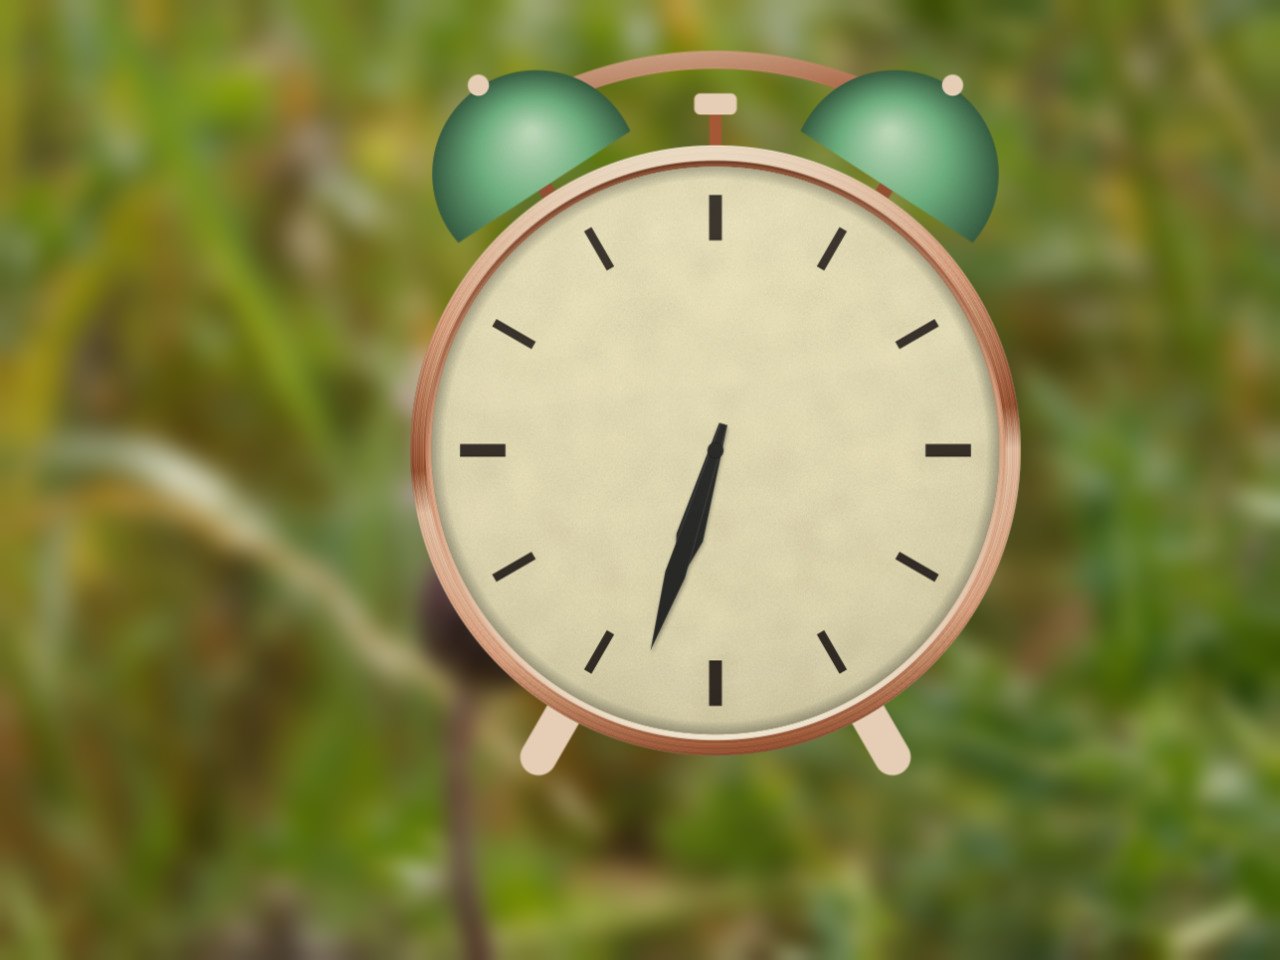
6:33
